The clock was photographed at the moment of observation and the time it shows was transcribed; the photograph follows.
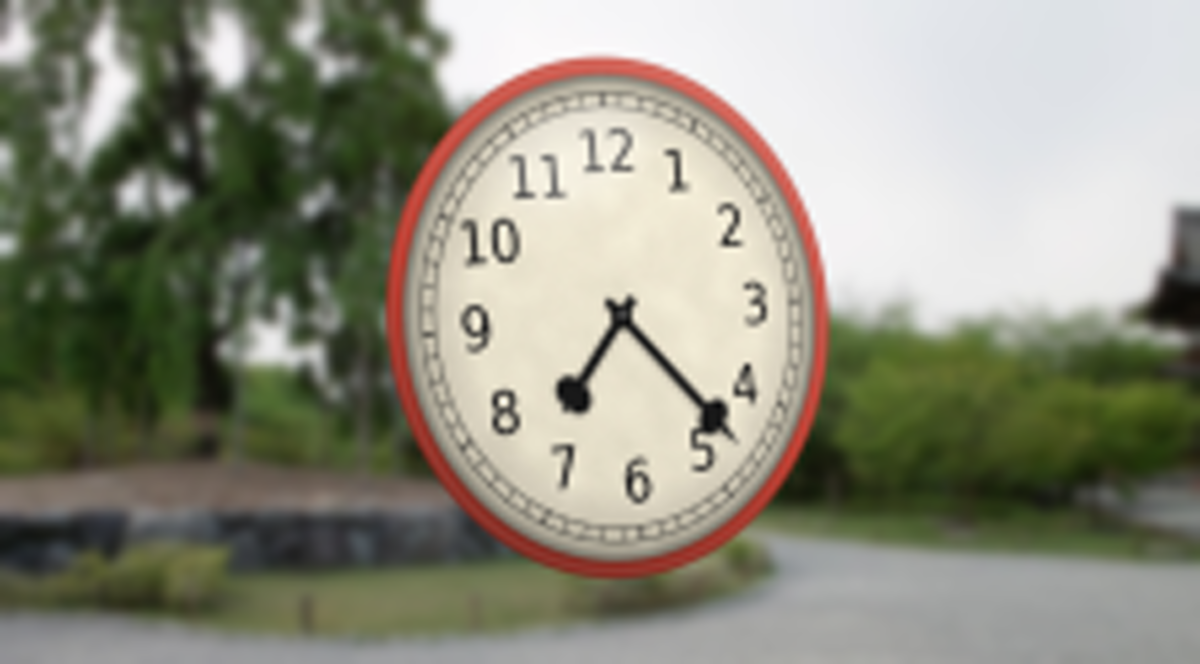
7:23
